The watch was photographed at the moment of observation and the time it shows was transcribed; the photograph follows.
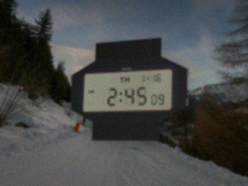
2:45:09
